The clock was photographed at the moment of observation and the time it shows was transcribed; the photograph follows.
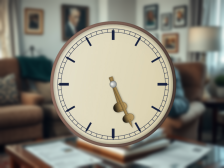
5:26
